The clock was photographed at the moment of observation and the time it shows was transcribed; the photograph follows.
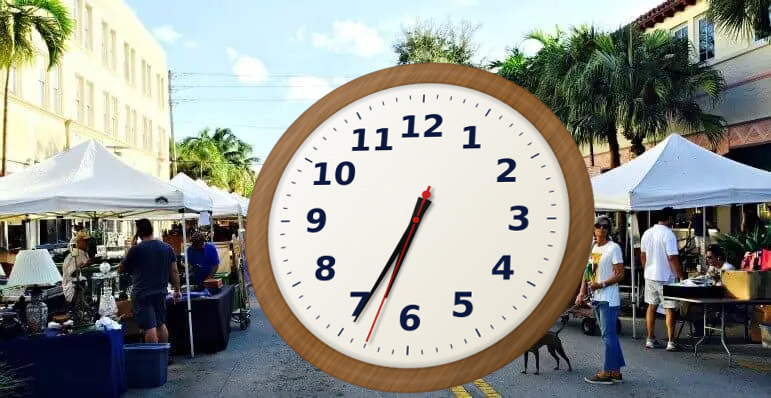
6:34:33
